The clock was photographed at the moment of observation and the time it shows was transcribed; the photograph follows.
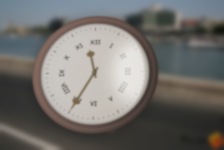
11:35
